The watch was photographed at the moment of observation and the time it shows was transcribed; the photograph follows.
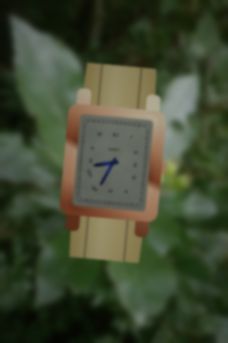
8:34
